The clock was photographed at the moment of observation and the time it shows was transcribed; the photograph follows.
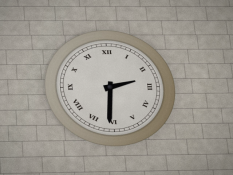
2:31
